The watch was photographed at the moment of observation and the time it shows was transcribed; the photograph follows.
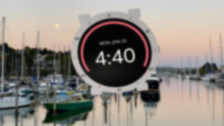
4:40
